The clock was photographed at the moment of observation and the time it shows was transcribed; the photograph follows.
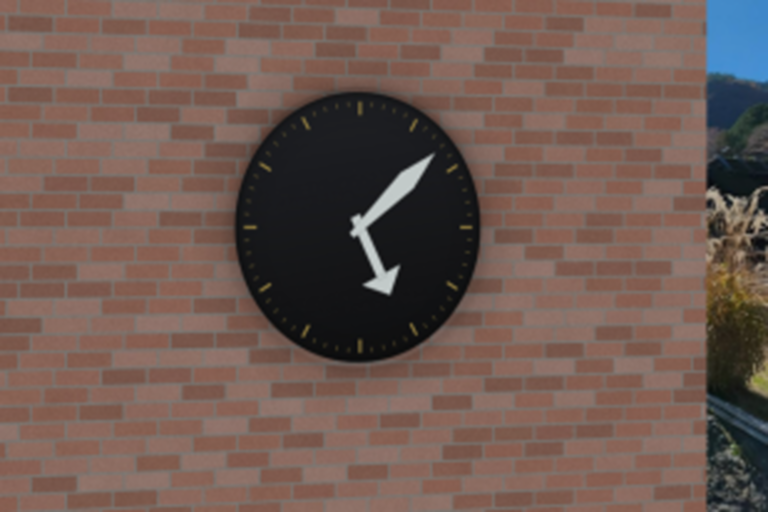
5:08
